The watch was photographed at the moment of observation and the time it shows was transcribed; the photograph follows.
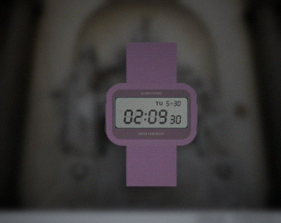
2:09:30
